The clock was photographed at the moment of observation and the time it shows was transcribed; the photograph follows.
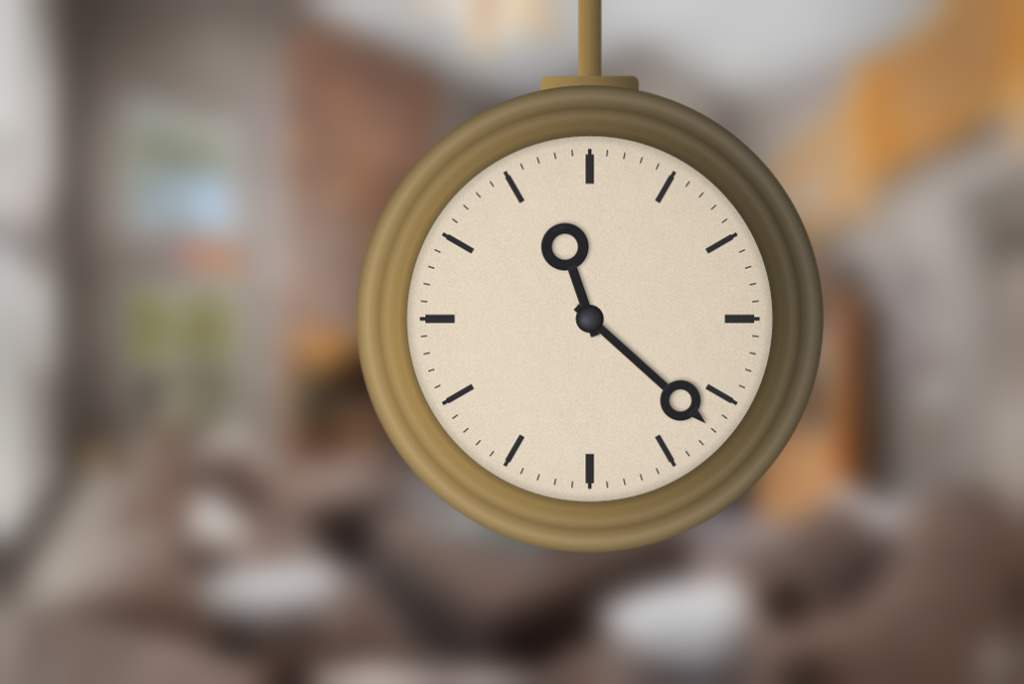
11:22
